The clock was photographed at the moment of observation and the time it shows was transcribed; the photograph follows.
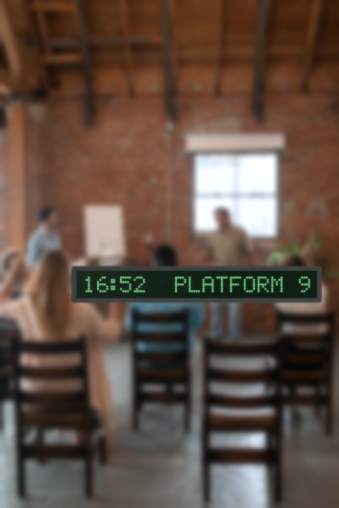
16:52
